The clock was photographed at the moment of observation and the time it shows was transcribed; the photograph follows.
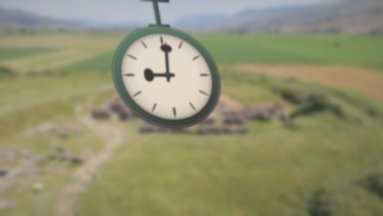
9:01
